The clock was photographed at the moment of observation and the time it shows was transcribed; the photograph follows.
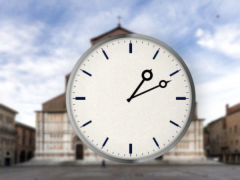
1:11
